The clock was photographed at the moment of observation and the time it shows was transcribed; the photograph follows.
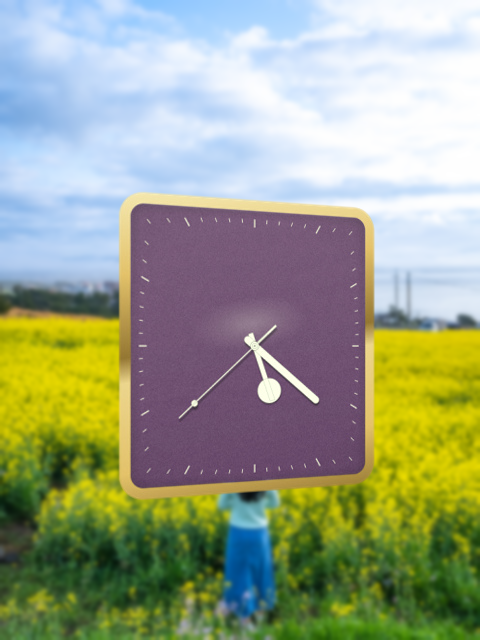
5:21:38
